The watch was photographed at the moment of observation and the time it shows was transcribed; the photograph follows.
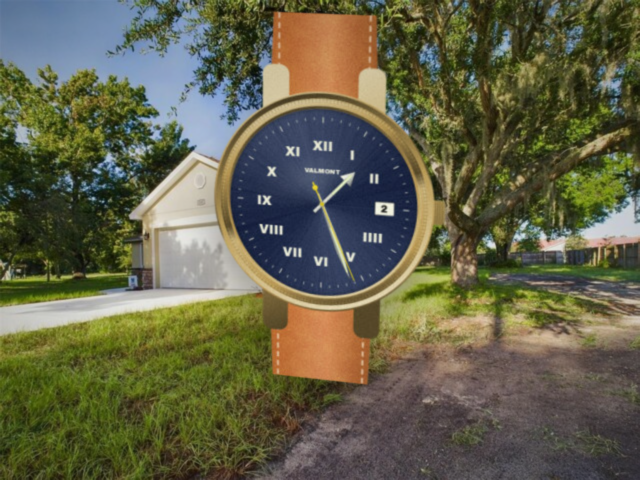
1:26:26
